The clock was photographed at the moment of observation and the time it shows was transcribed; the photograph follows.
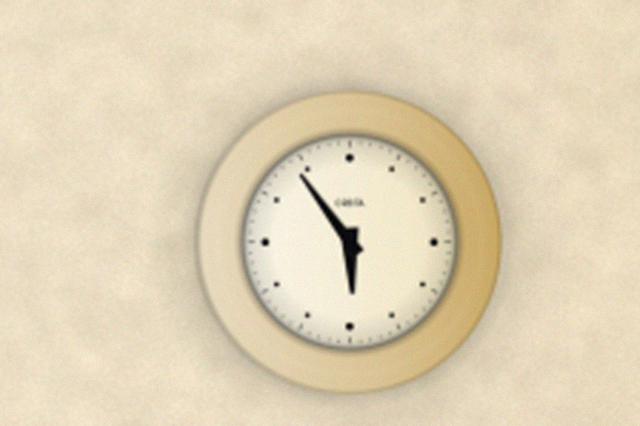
5:54
